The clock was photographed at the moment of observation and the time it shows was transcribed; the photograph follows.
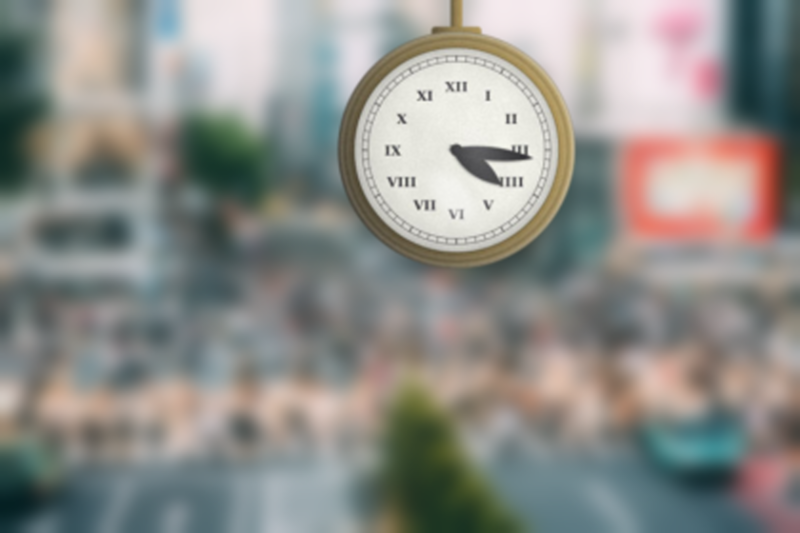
4:16
